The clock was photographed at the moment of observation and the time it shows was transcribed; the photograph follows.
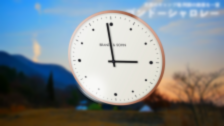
2:59
